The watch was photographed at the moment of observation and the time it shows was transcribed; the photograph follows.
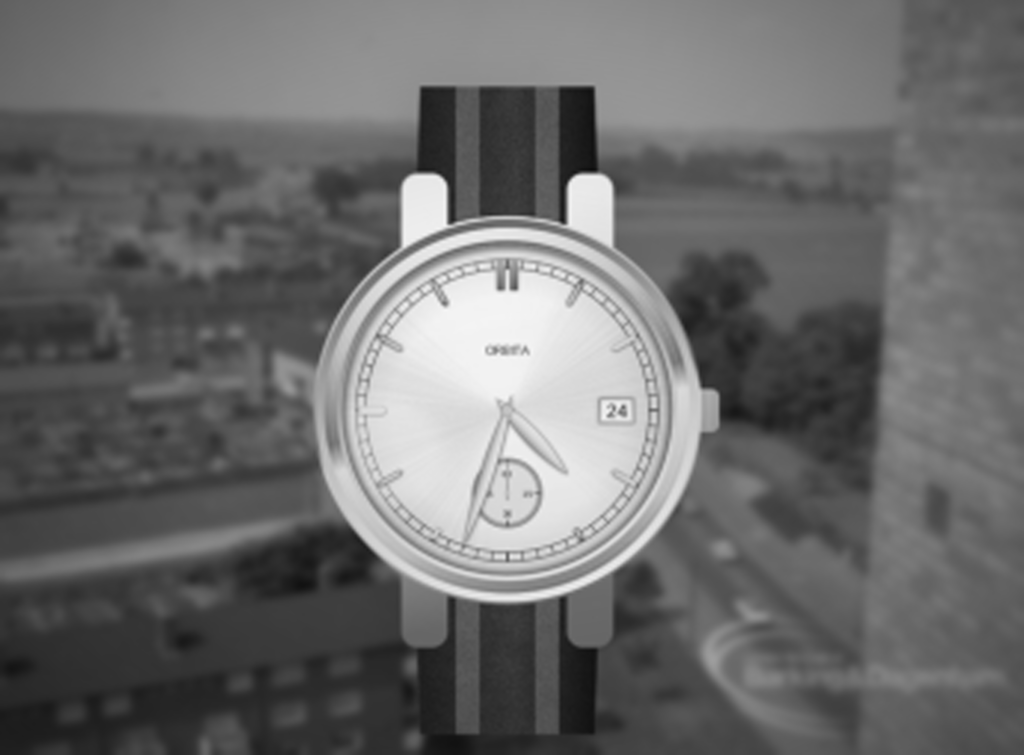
4:33
